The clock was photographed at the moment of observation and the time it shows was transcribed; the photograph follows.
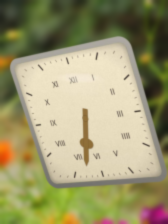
6:33
